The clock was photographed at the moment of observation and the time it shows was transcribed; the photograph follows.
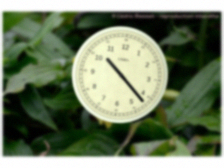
10:22
